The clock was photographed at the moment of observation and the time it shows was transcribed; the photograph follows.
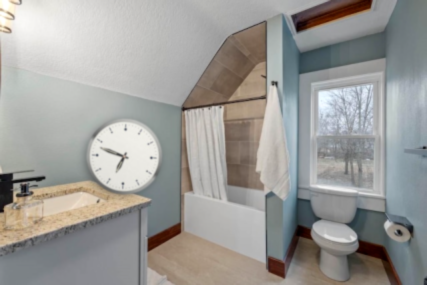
6:48
